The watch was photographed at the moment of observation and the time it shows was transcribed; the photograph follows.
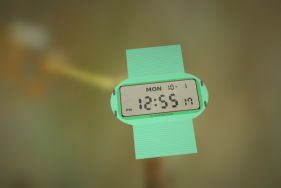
12:55:17
